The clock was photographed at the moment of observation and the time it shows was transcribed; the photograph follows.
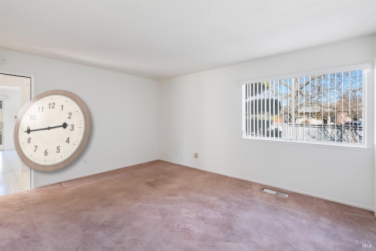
2:44
